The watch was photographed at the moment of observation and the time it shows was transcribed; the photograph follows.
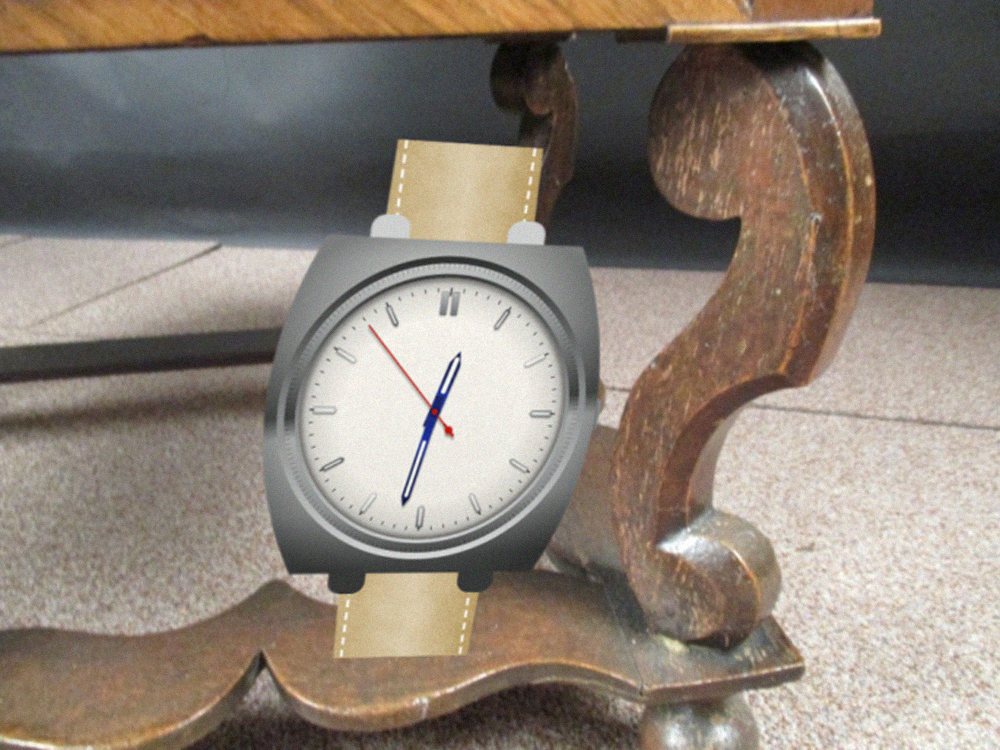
12:31:53
